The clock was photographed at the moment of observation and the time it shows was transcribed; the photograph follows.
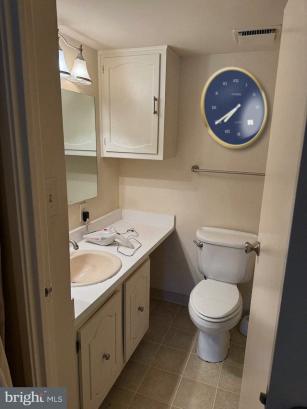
7:40
